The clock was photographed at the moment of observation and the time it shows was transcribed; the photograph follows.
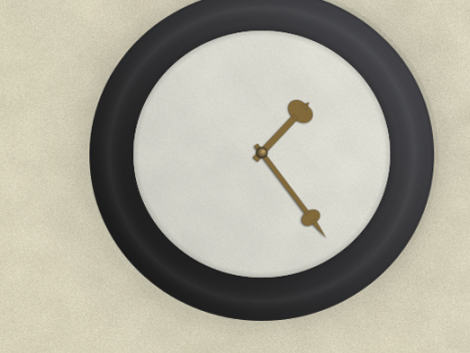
1:24
